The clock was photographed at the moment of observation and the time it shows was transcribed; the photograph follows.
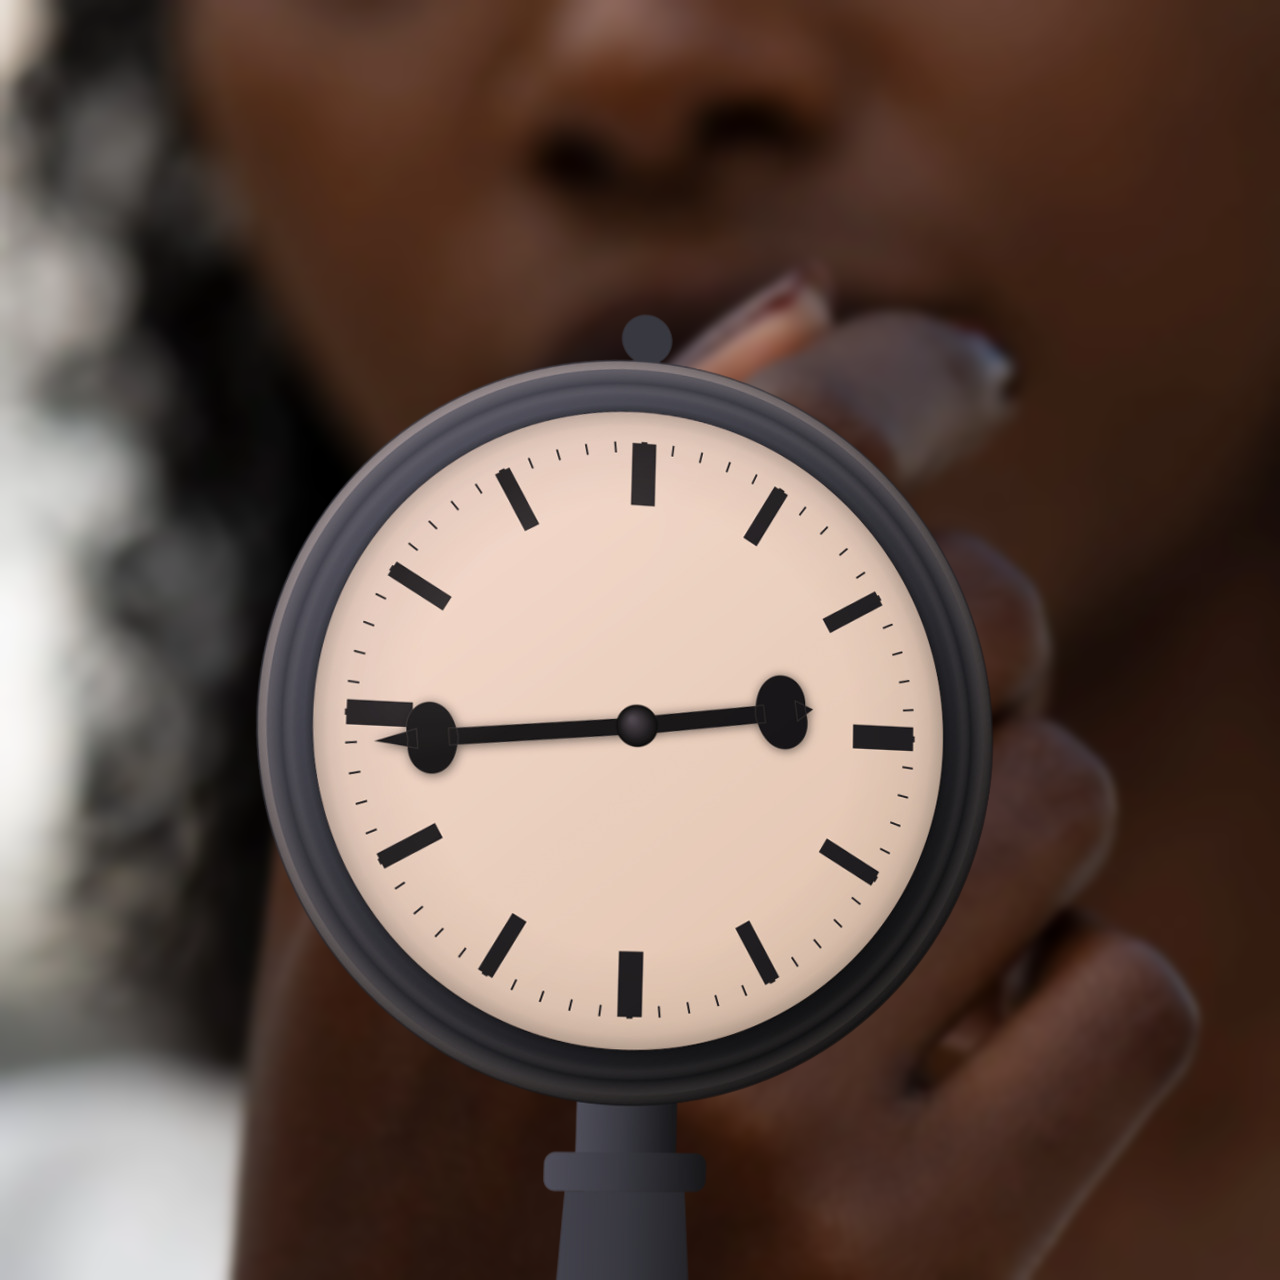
2:44
